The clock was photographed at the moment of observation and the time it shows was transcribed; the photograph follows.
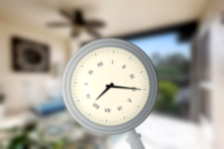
8:20
